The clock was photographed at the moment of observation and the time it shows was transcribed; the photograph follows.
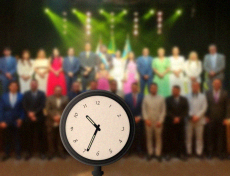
10:34
